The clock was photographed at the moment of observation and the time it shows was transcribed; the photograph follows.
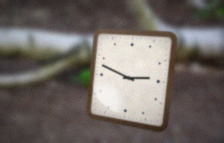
2:48
